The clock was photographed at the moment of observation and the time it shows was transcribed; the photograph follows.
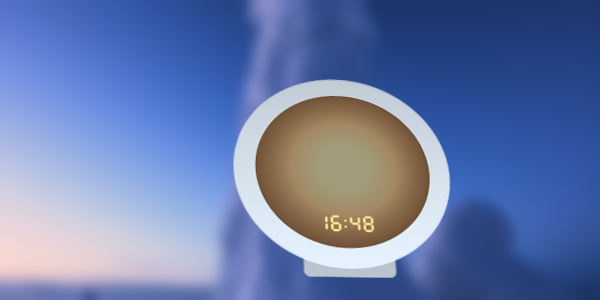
16:48
